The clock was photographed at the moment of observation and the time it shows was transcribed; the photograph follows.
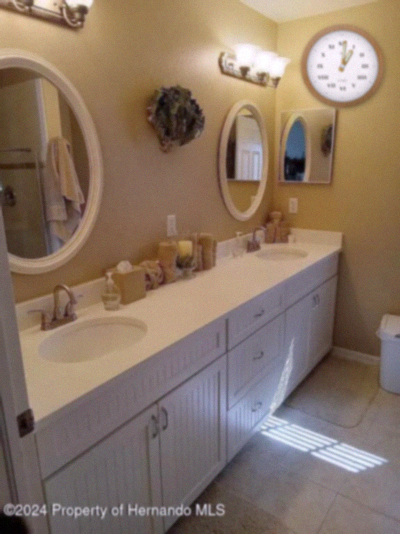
1:01
